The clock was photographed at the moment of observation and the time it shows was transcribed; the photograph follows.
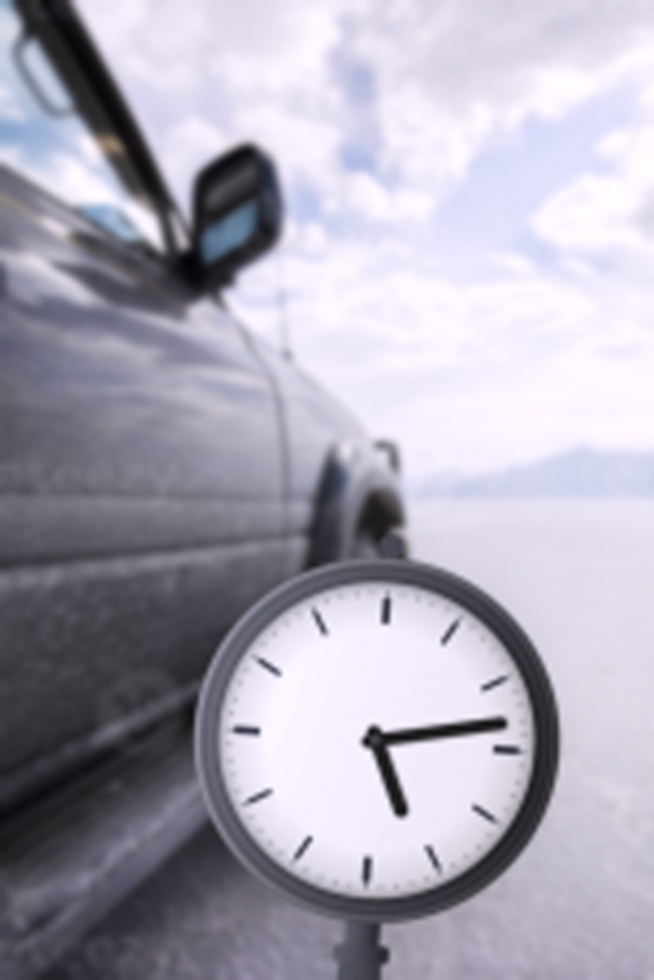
5:13
